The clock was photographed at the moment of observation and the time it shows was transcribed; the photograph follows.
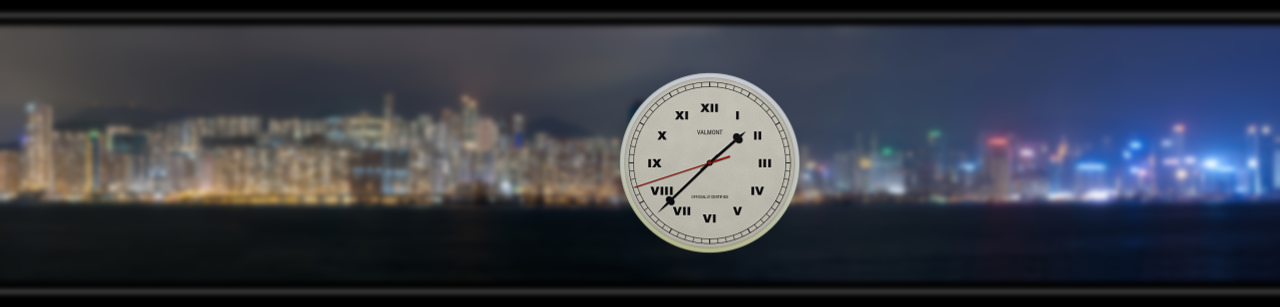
1:37:42
